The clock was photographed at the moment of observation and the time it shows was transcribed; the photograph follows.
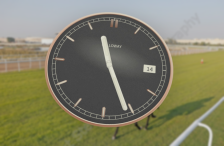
11:26
